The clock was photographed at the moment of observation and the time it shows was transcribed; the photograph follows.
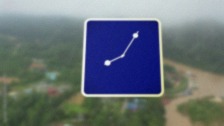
8:05
